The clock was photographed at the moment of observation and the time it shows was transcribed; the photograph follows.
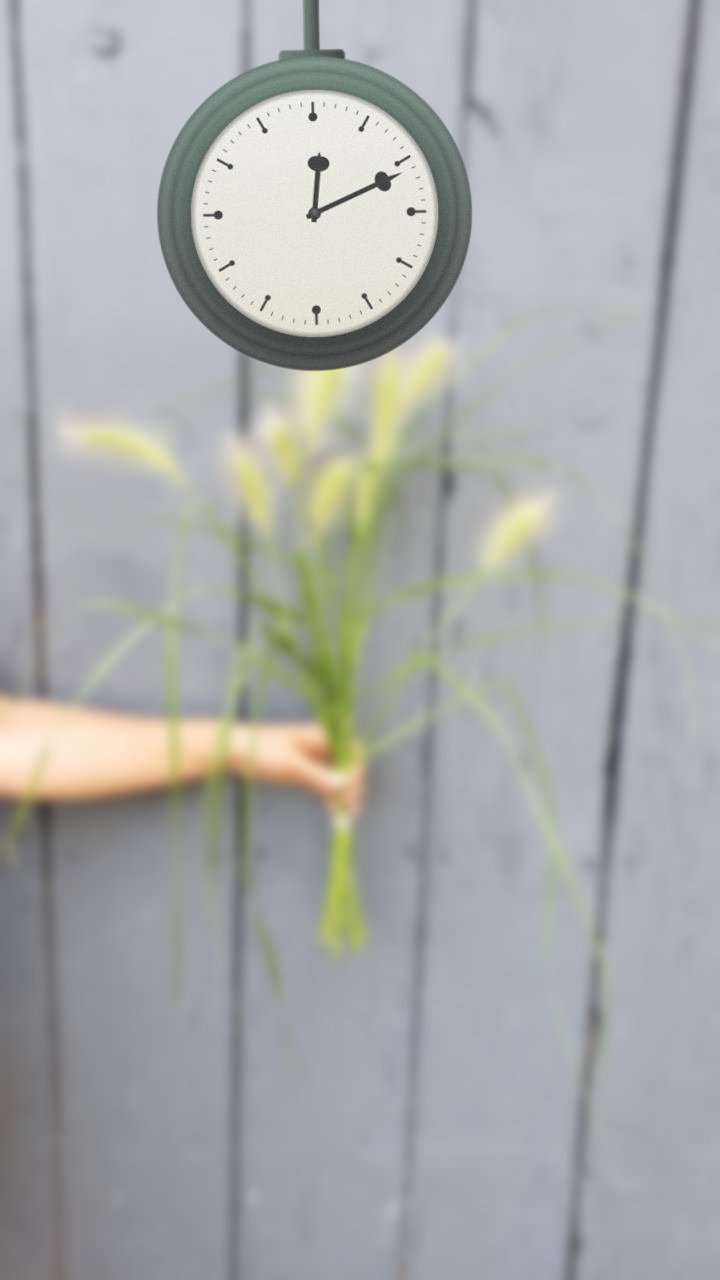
12:11
